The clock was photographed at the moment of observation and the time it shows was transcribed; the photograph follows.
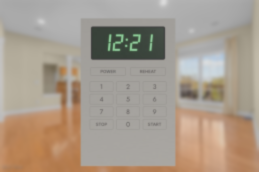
12:21
